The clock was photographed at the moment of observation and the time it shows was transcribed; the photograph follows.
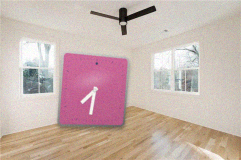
7:31
